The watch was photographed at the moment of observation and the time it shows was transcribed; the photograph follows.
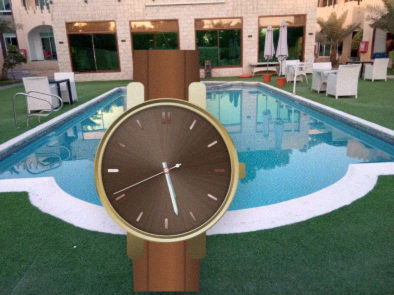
5:27:41
